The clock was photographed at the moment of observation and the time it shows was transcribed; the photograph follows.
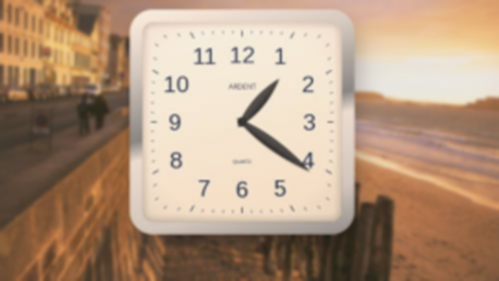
1:21
